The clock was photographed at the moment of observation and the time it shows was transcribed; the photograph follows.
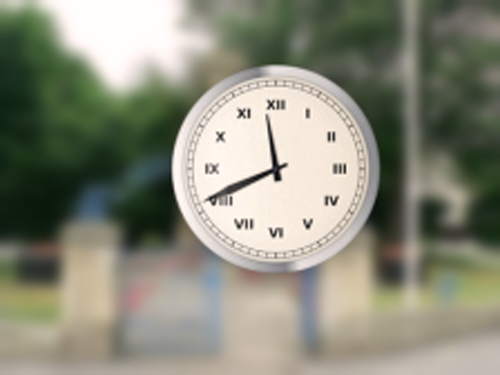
11:41
